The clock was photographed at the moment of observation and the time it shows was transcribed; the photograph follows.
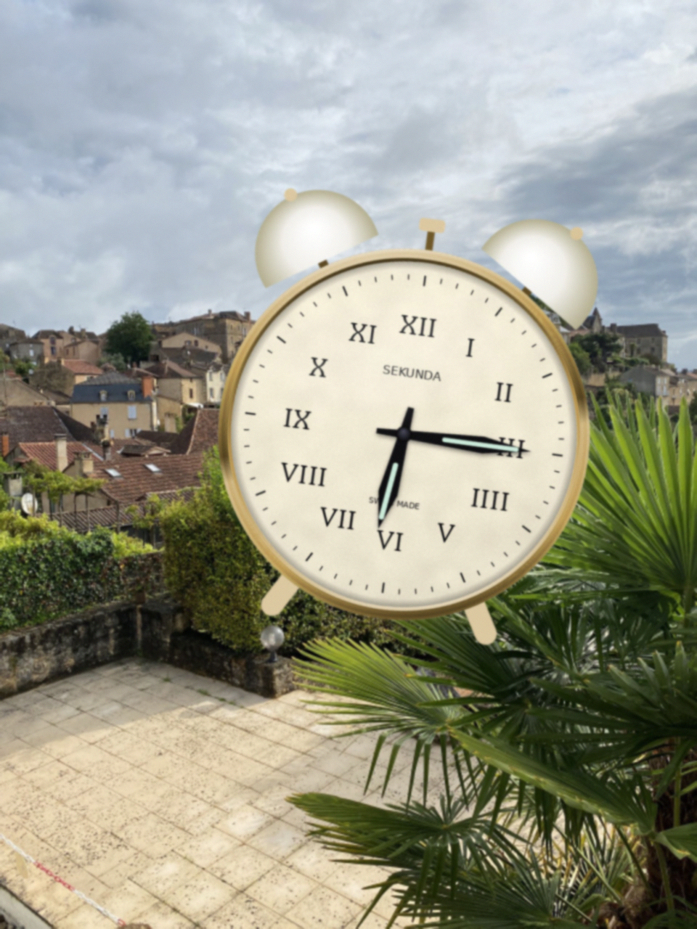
6:15
